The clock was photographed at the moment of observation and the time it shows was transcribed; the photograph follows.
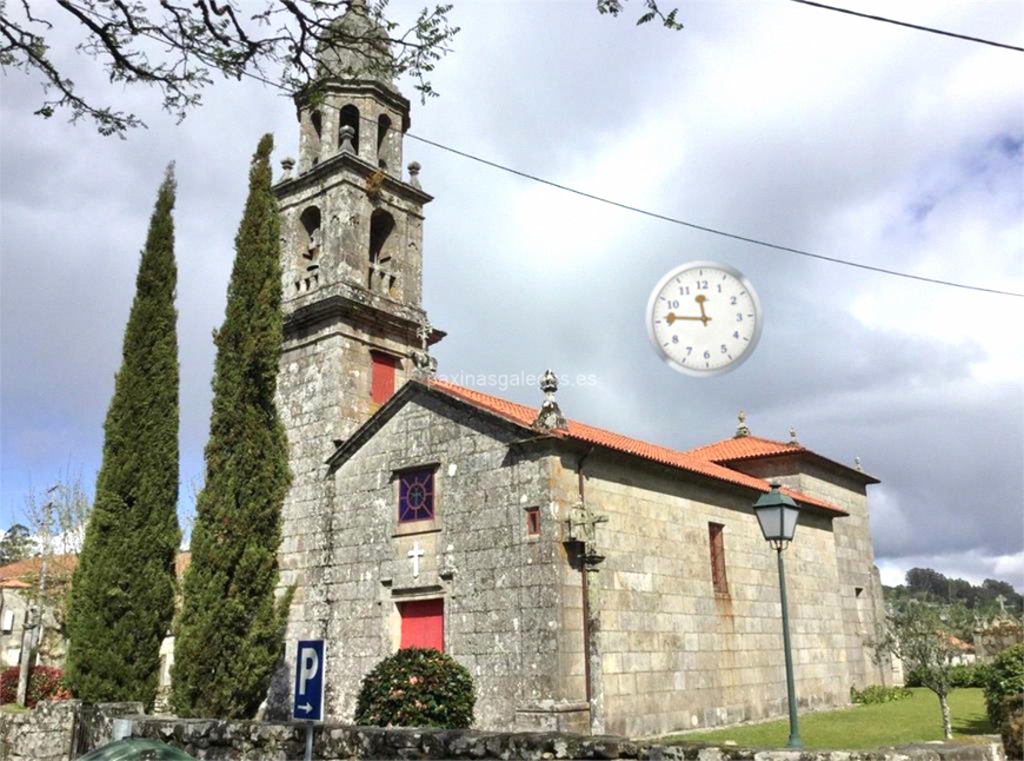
11:46
